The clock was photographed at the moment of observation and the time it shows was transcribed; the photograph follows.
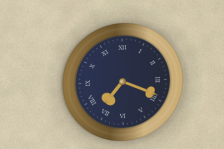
7:19
